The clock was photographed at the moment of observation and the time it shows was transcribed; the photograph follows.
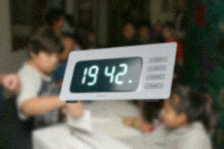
19:42
